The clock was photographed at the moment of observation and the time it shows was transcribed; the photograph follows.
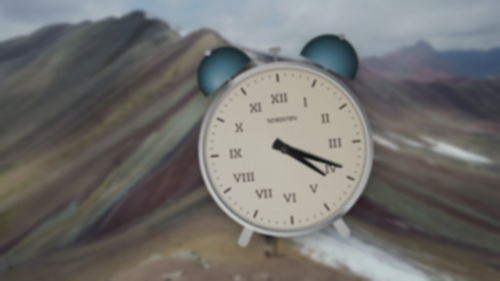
4:19
